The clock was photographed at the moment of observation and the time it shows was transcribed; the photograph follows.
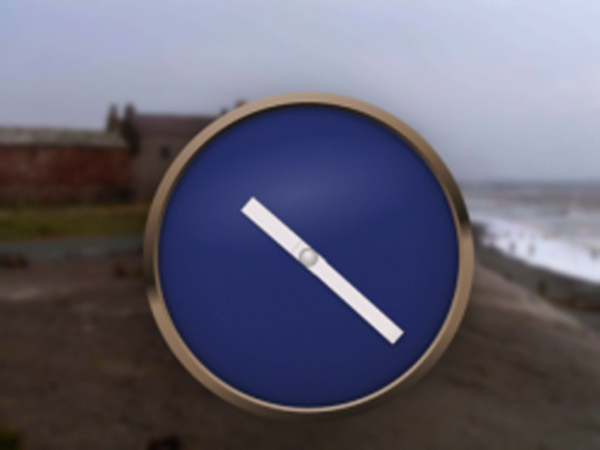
10:22
